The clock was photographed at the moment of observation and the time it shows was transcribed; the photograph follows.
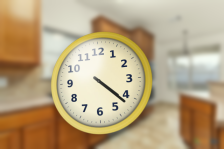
4:22
